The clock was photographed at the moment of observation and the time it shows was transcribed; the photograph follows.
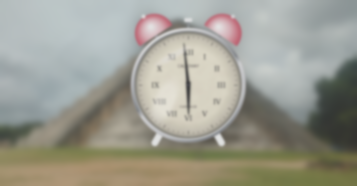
5:59
